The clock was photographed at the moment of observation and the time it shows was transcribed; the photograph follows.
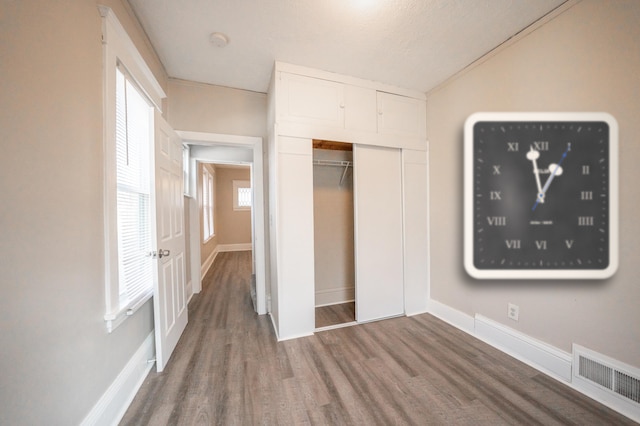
12:58:05
